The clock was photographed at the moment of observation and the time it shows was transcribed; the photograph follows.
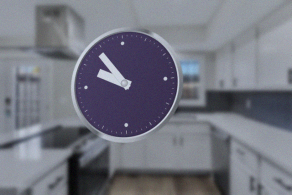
9:54
